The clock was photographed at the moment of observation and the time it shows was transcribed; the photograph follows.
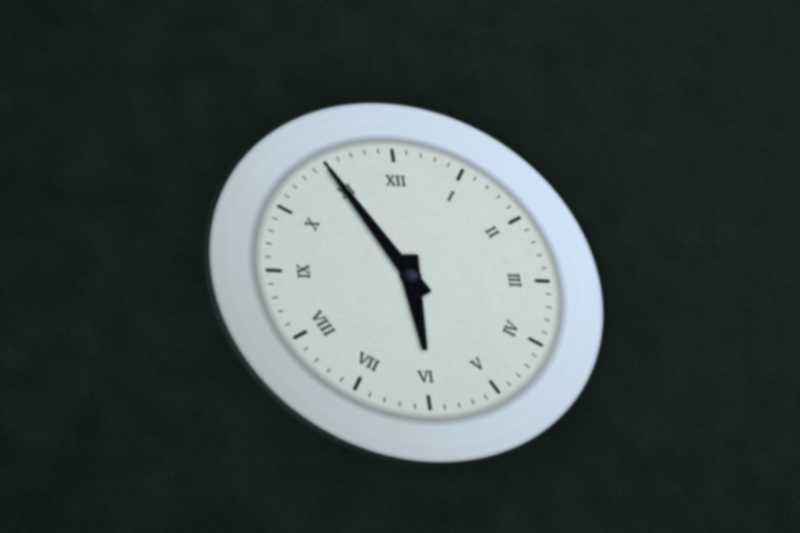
5:55
